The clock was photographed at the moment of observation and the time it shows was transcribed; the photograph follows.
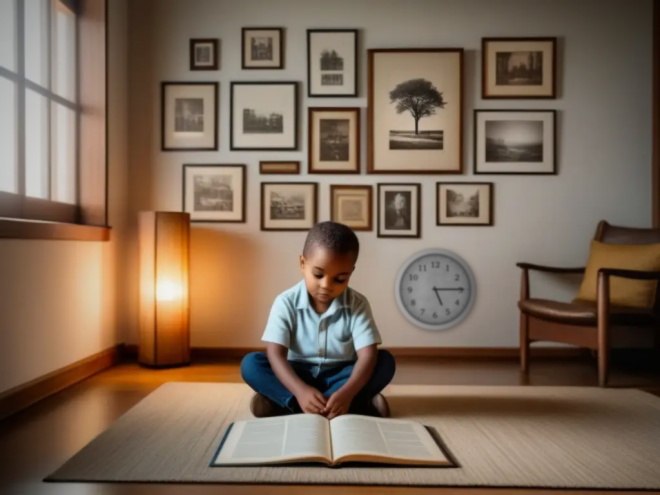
5:15
